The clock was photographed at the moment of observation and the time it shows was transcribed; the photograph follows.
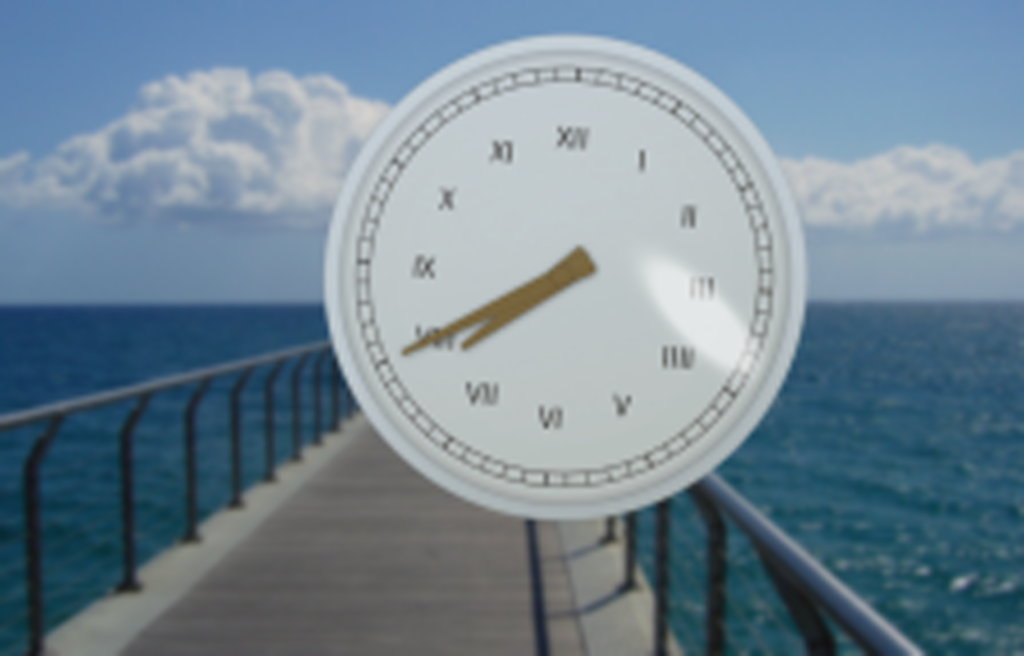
7:40
